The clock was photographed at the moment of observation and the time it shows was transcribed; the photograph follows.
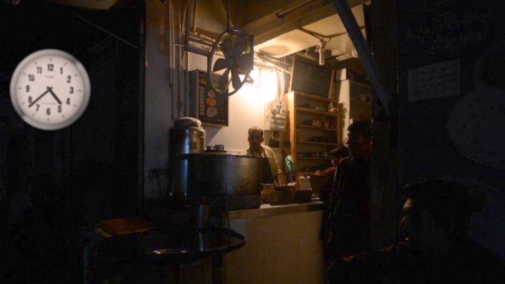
4:38
